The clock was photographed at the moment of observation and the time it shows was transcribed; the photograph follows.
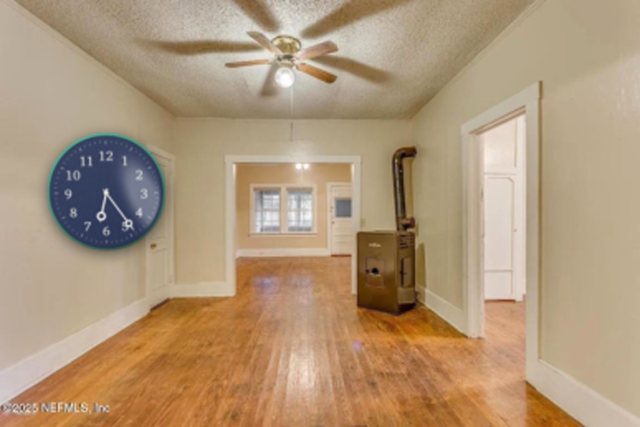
6:24
